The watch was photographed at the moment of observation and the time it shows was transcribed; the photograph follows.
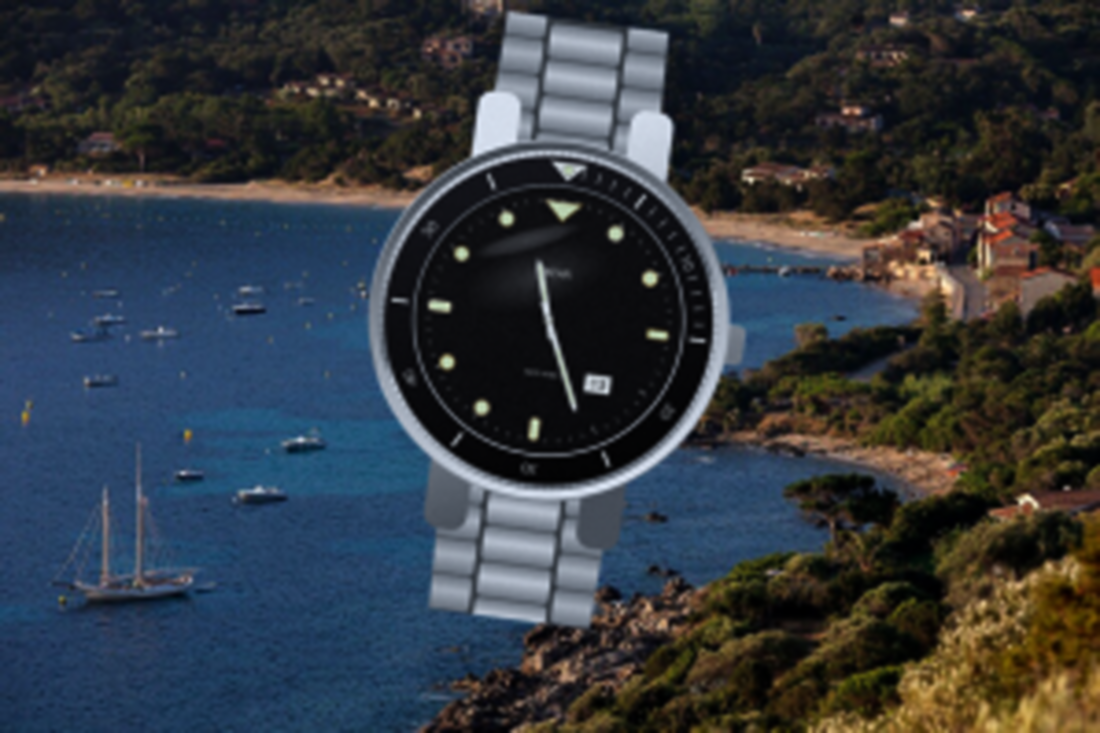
11:26
